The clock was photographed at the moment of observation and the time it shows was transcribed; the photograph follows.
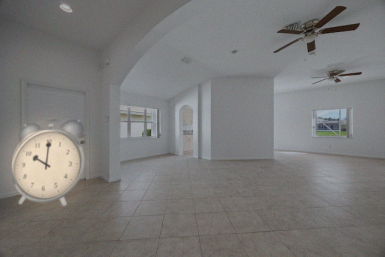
10:00
